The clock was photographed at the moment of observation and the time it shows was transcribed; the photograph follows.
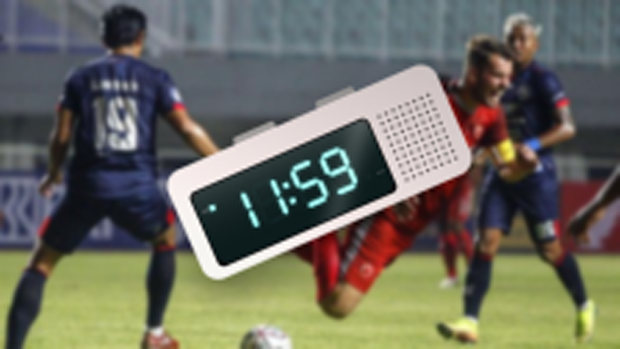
11:59
